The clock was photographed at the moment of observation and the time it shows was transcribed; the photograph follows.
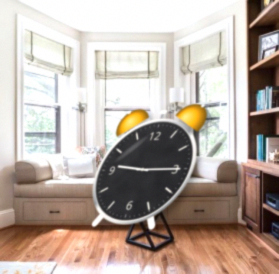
9:15
